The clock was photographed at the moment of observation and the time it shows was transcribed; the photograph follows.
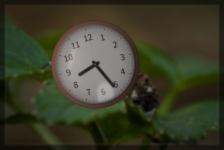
8:26
